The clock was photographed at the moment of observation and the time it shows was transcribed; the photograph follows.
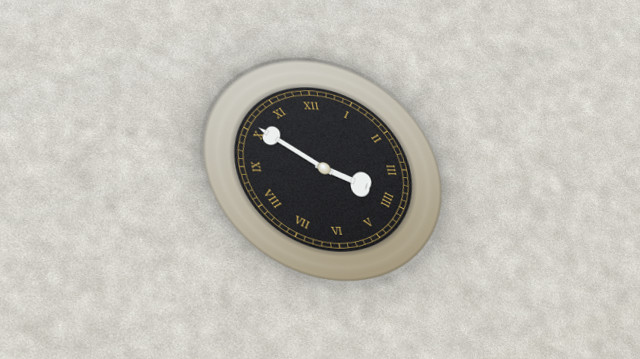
3:51
